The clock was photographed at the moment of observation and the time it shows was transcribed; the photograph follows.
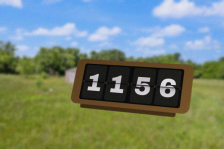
11:56
